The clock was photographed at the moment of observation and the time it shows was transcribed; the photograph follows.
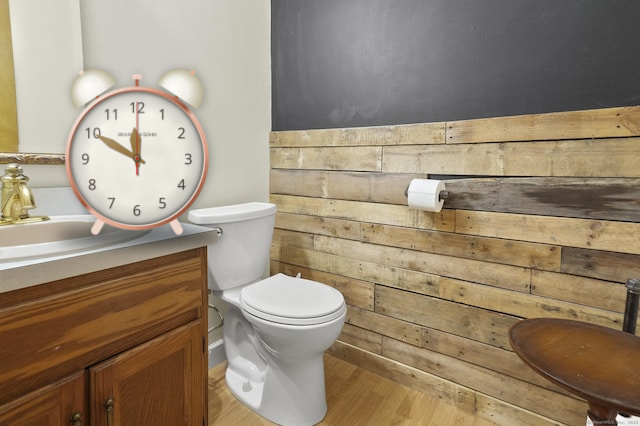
11:50:00
